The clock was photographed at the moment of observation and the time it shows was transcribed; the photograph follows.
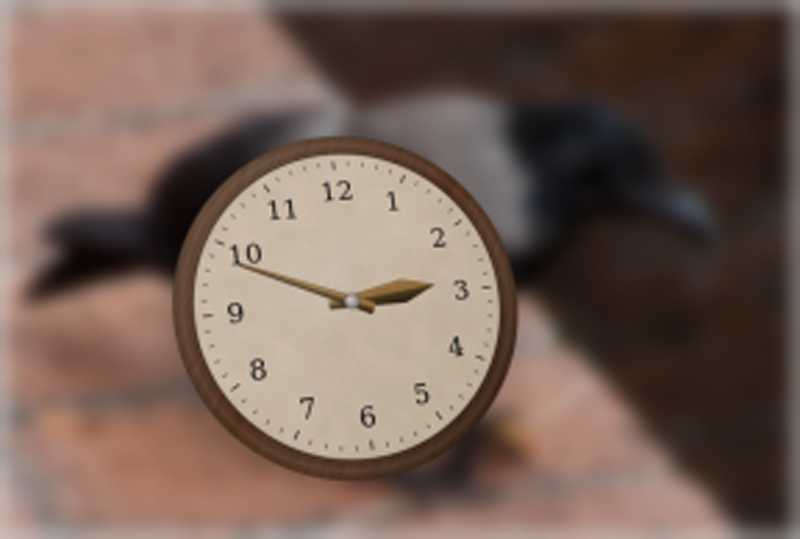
2:49
